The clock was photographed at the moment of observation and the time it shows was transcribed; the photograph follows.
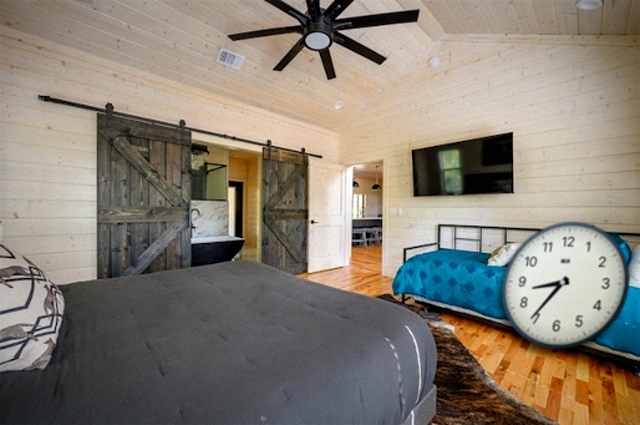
8:36
